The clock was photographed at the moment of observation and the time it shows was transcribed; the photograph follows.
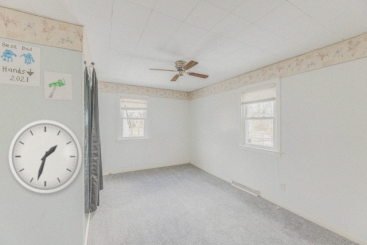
1:33
